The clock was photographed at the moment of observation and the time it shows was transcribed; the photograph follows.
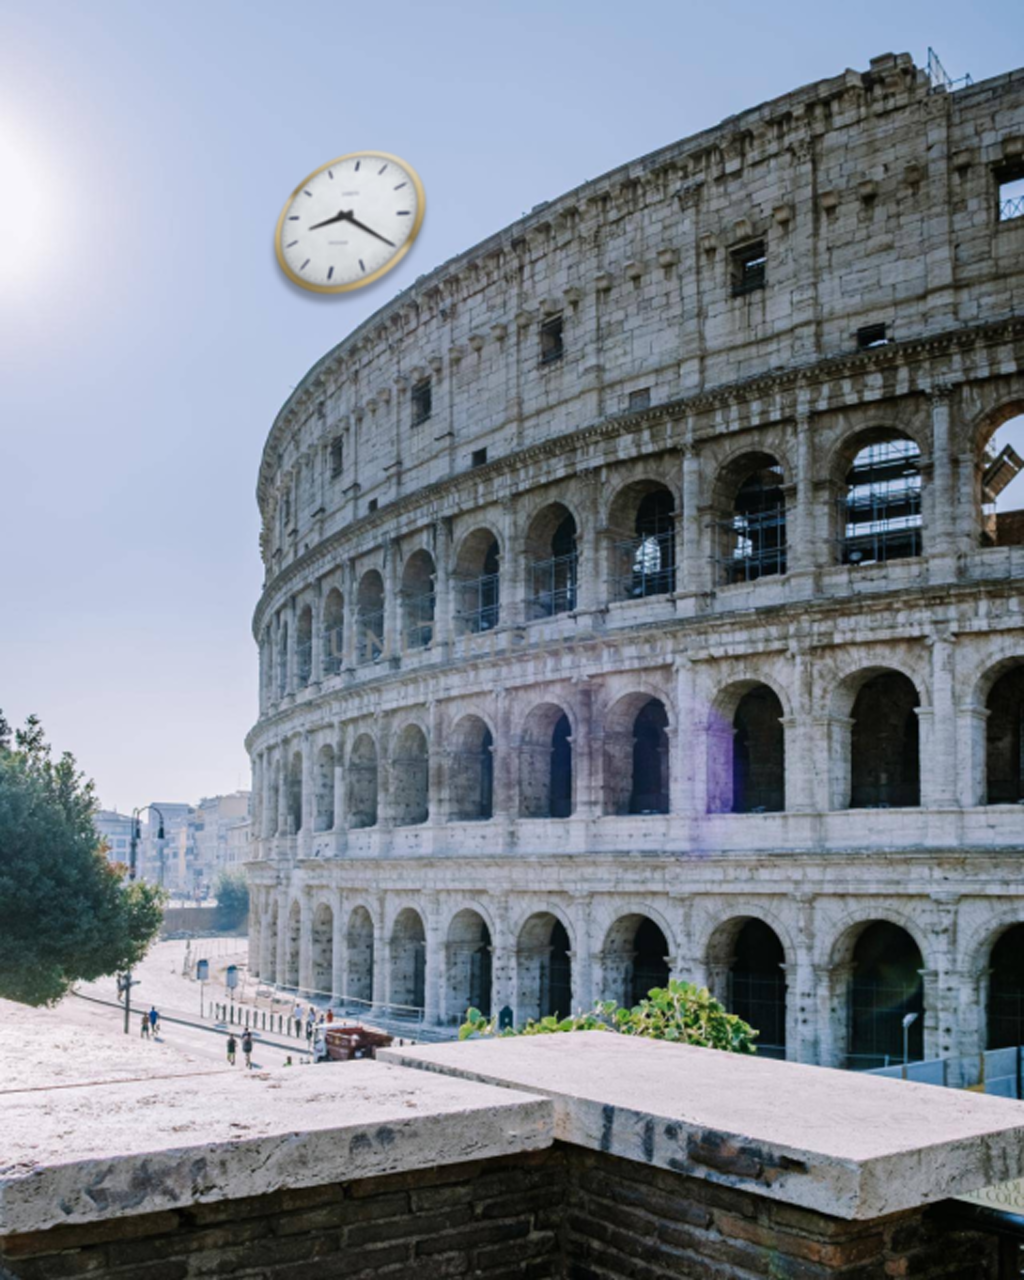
8:20
